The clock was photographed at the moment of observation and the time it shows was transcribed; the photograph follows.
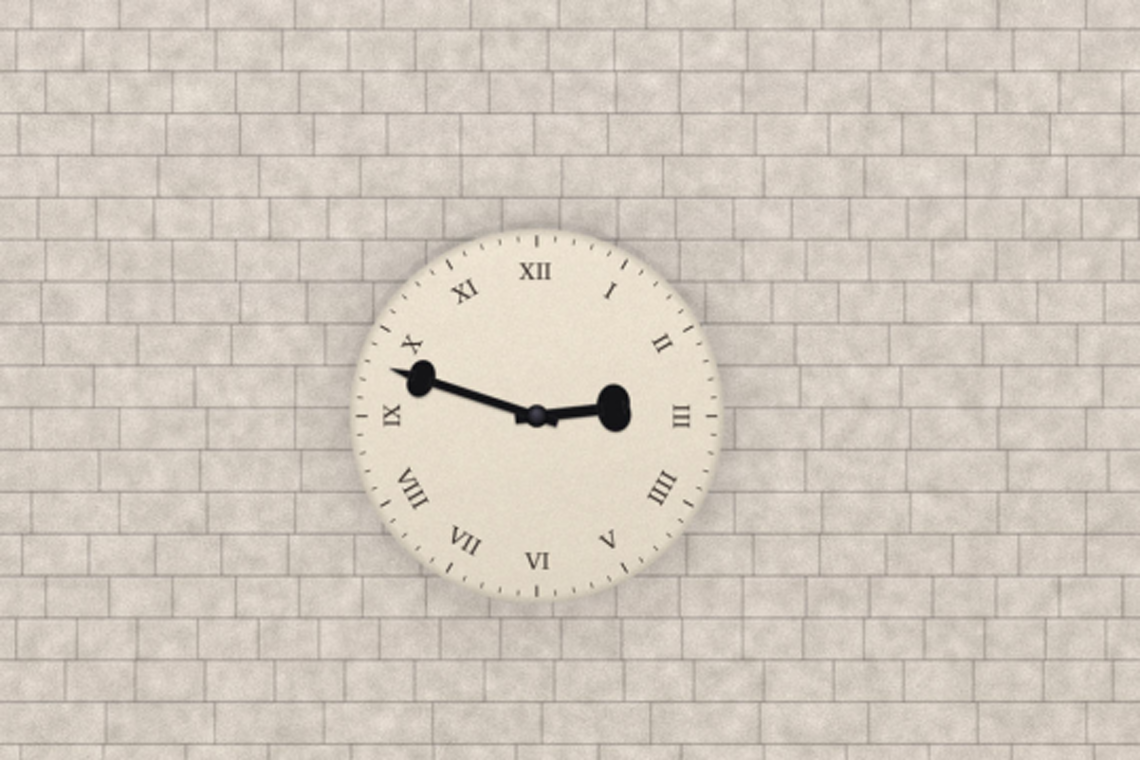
2:48
